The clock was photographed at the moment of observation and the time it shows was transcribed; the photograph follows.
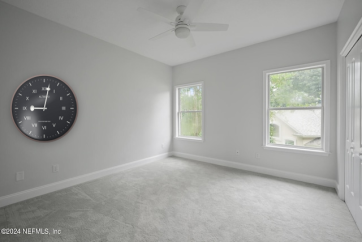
9:02
